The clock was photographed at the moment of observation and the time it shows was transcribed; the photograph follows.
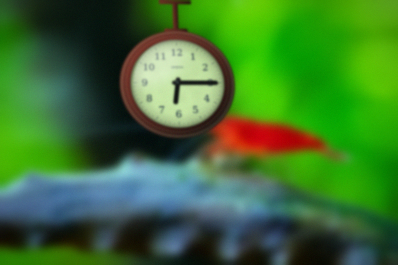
6:15
